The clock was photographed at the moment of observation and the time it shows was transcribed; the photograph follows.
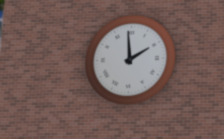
1:59
